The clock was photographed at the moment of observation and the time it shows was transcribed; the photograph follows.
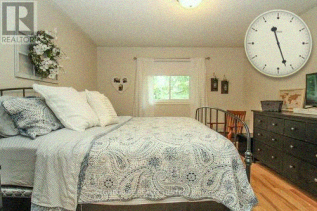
11:27
